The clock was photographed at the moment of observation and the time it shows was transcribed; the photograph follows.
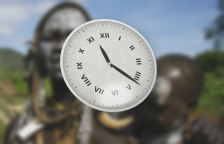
11:22
